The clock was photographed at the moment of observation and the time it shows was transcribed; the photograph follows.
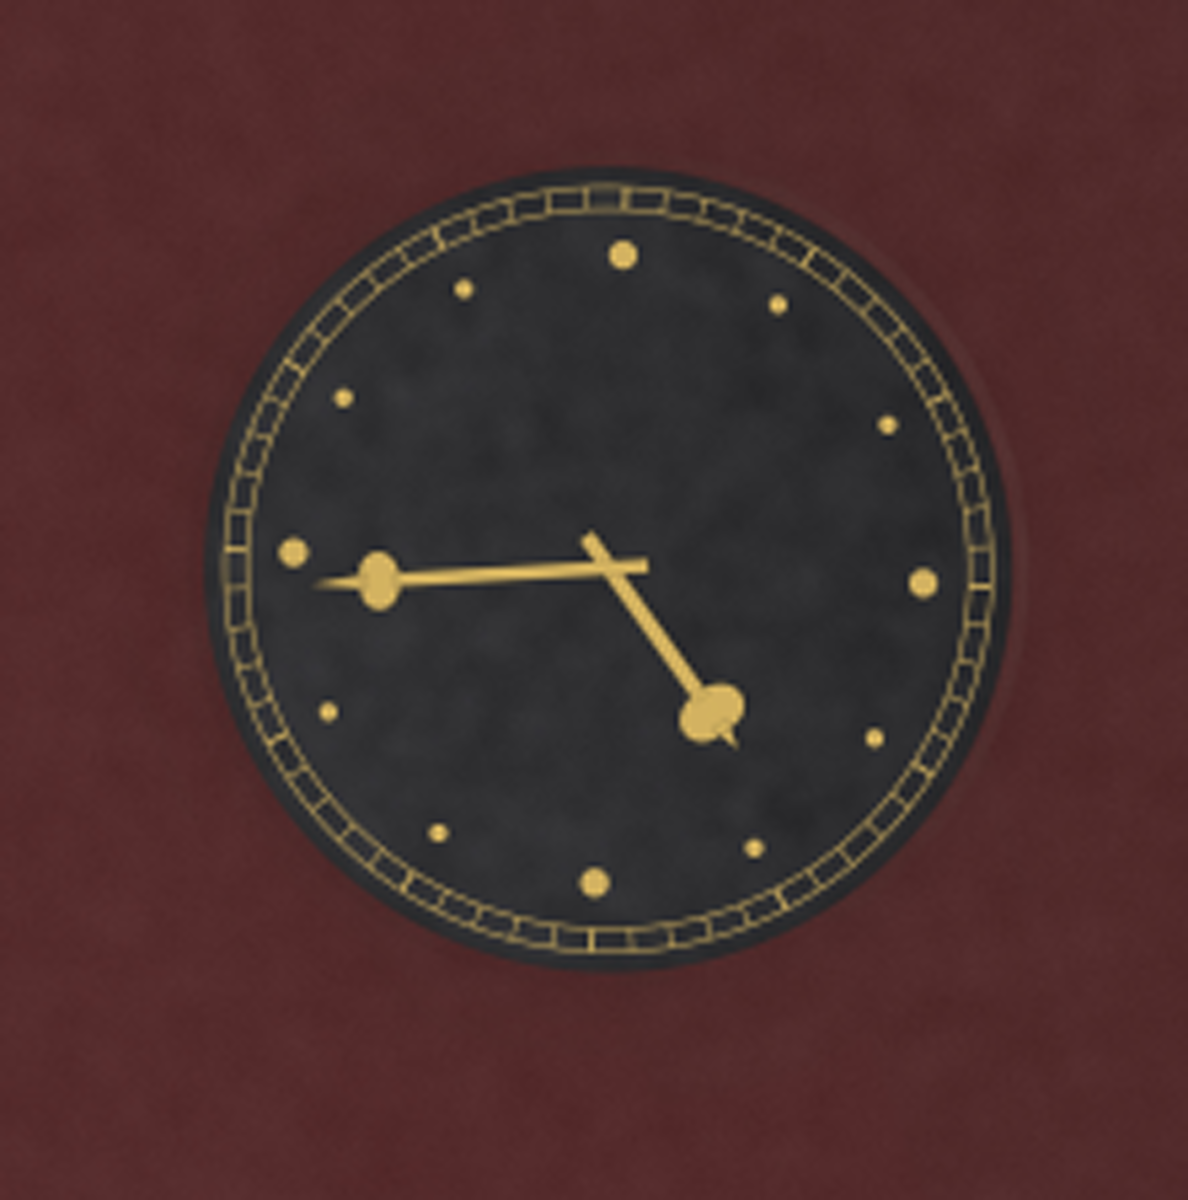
4:44
